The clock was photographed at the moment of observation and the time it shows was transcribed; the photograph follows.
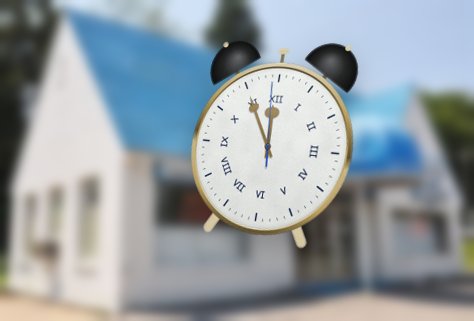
11:54:59
